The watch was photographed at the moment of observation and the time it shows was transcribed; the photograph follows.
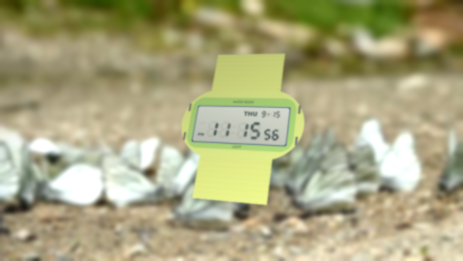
11:15:56
